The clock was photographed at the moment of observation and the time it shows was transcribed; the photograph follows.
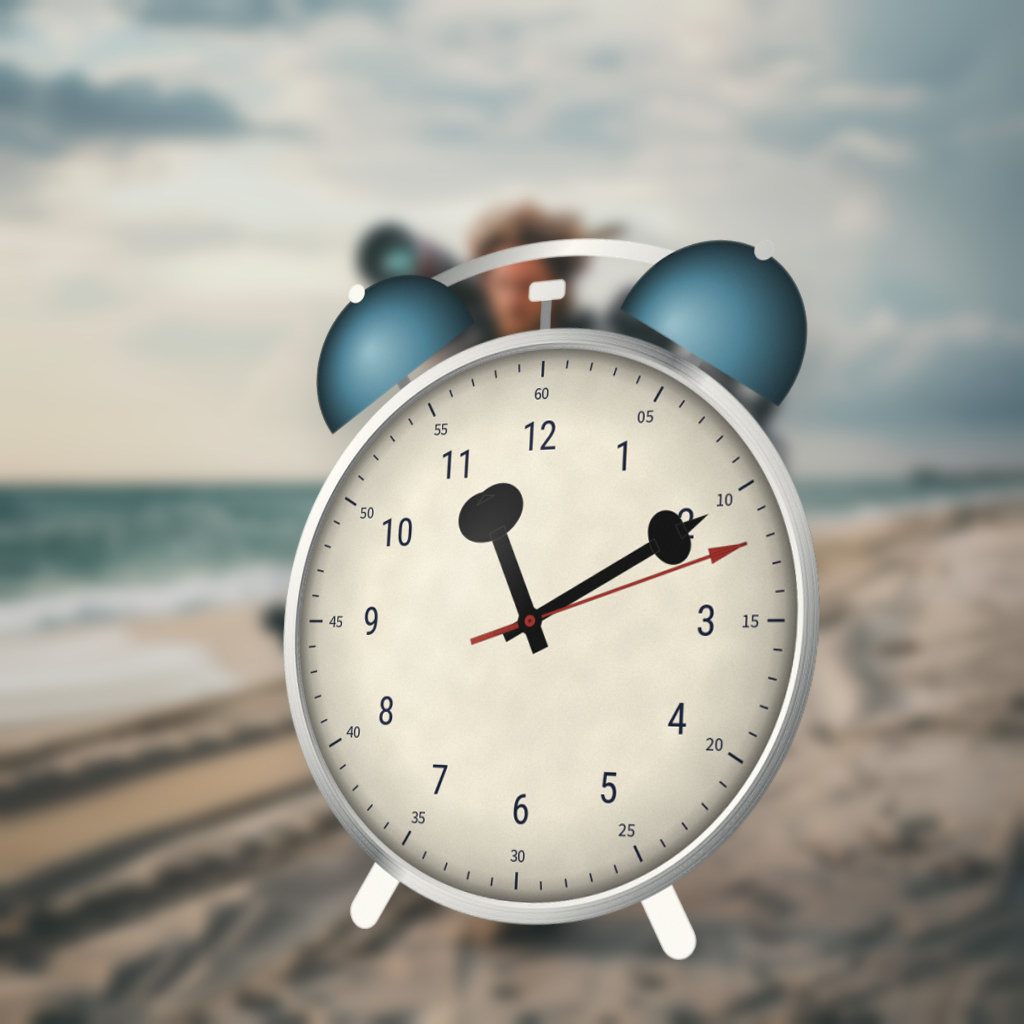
11:10:12
